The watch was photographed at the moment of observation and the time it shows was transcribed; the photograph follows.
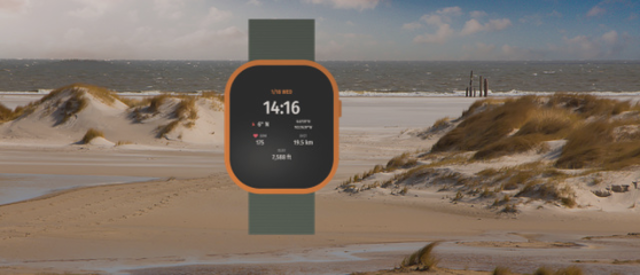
14:16
